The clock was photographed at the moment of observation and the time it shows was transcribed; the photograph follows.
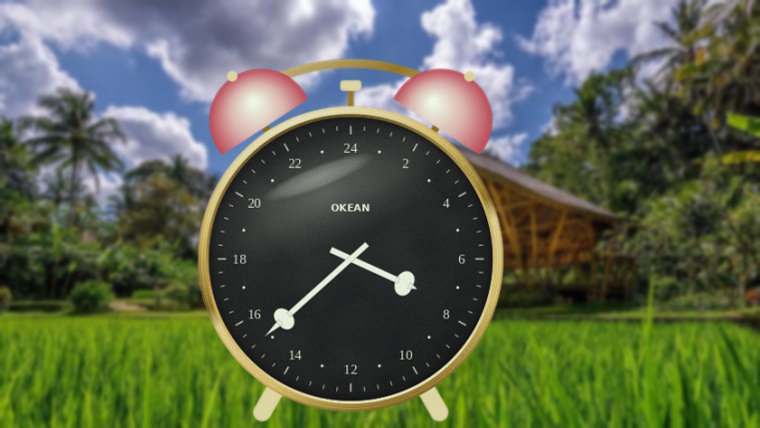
7:38
